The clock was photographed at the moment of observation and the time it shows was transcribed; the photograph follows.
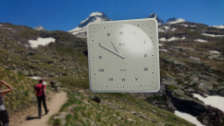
10:50
